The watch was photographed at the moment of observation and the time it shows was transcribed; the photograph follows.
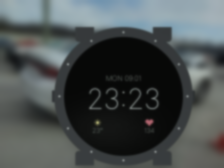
23:23
